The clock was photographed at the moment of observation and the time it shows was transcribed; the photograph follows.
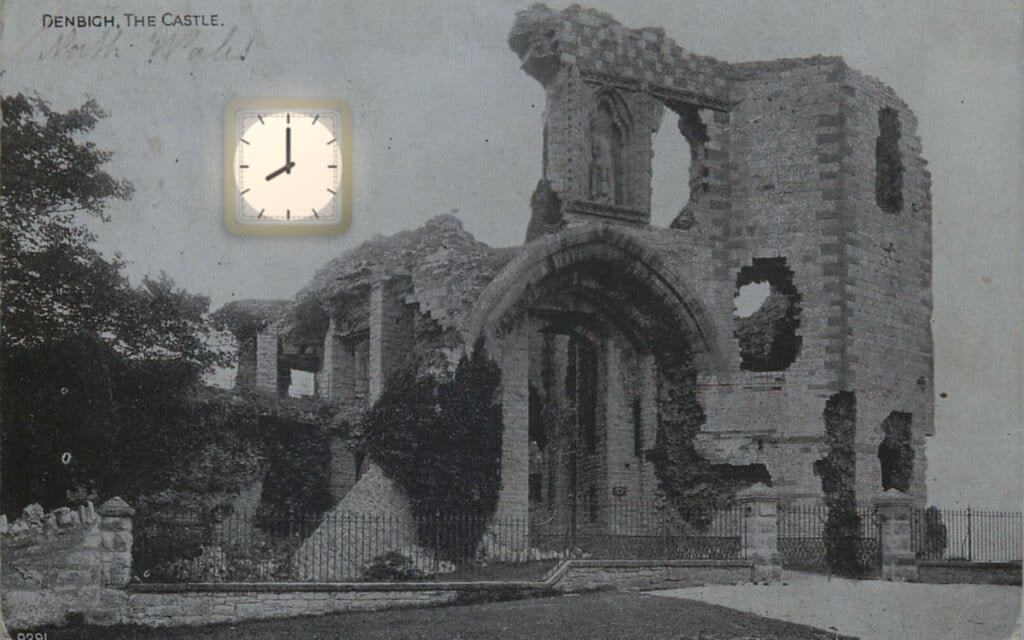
8:00
